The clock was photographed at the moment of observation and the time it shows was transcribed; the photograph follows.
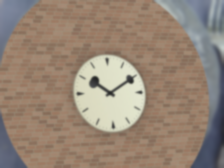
10:10
